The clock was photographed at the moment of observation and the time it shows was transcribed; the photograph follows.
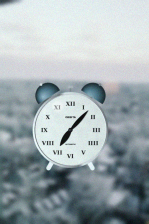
7:07
